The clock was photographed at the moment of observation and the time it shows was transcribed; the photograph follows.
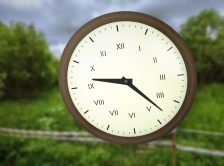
9:23
